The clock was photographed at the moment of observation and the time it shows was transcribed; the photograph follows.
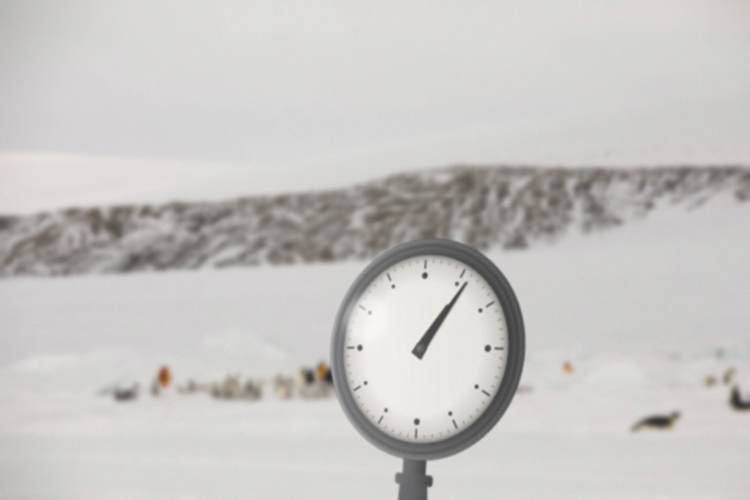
1:06
